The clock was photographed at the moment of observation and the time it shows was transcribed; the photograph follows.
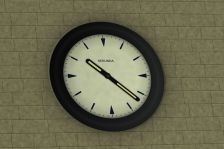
10:22
